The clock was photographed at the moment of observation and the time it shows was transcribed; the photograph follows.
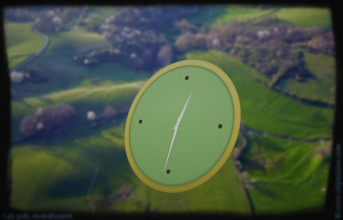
12:31
